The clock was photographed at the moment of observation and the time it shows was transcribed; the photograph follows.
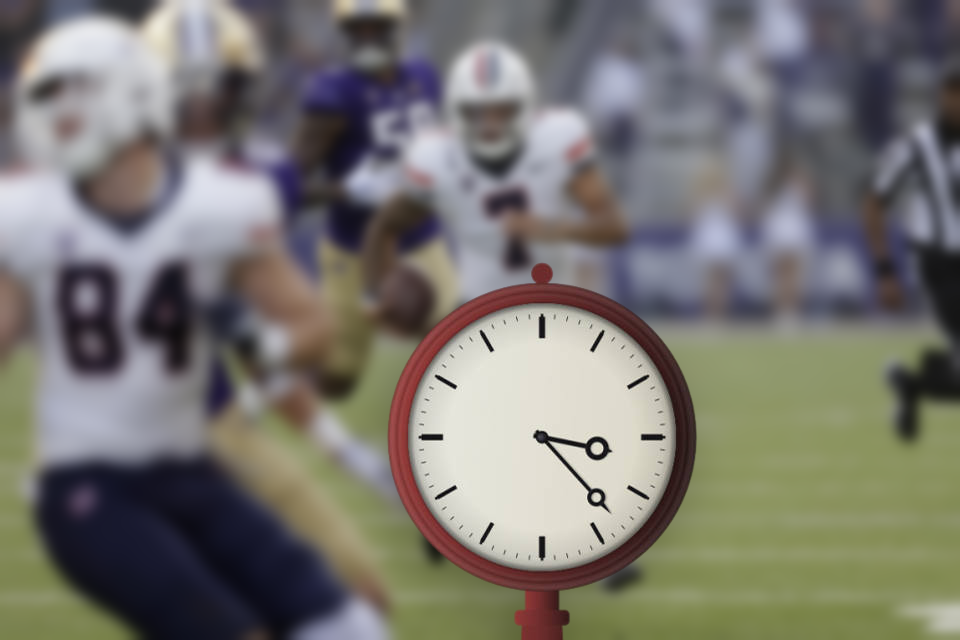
3:23
